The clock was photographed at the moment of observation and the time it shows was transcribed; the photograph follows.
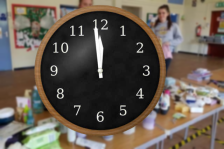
11:59
